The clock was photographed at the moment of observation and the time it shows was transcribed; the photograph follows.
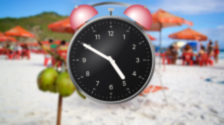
4:50
